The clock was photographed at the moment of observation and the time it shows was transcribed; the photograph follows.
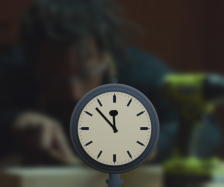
11:53
